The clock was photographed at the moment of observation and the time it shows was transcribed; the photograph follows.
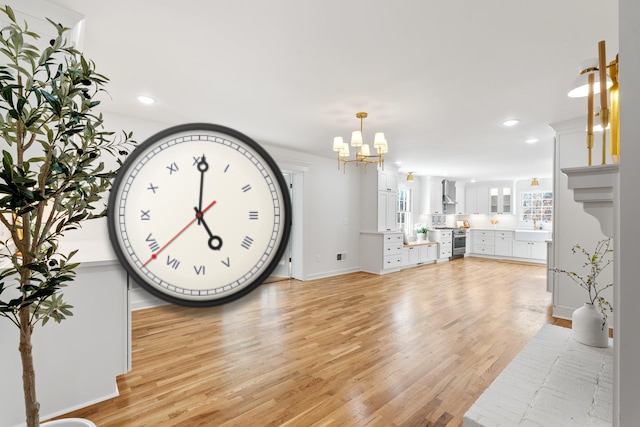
5:00:38
